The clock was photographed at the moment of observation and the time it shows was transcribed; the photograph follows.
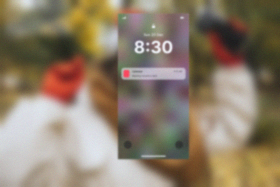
8:30
